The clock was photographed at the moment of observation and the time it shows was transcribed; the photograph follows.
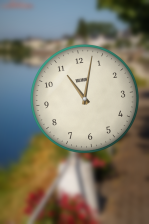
11:03
